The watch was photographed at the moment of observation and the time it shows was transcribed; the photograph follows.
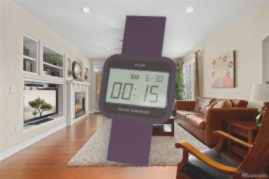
0:15
